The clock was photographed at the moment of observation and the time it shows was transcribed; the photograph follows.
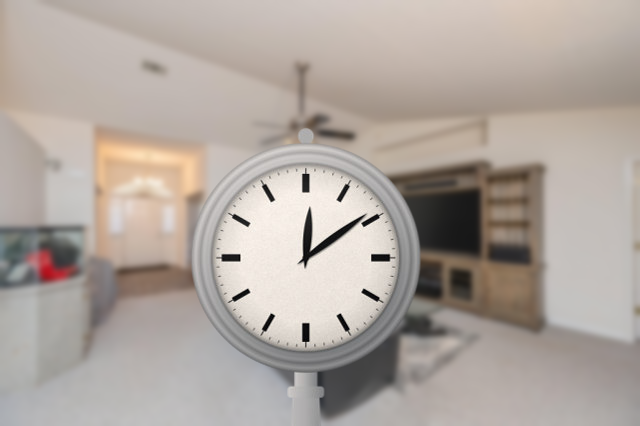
12:09
